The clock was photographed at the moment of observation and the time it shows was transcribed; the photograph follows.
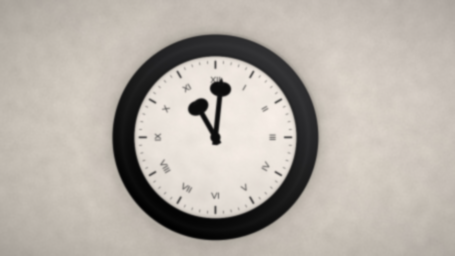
11:01
